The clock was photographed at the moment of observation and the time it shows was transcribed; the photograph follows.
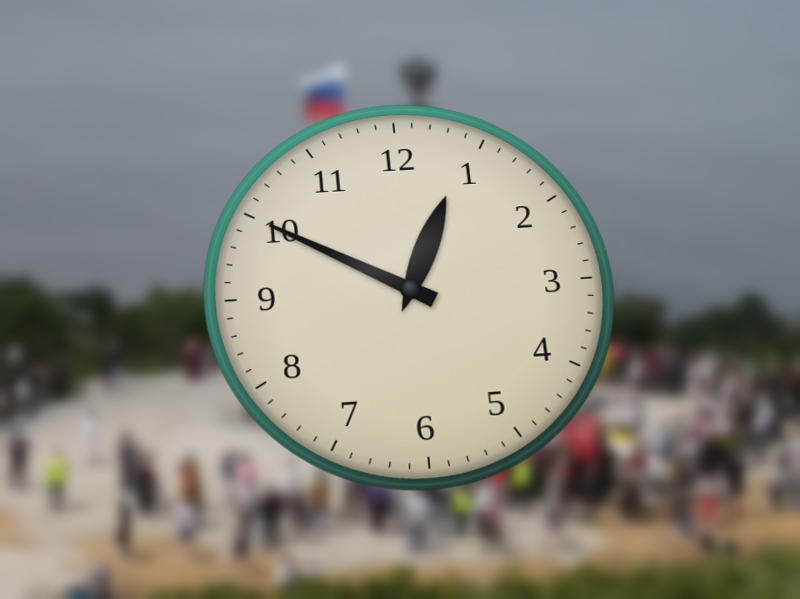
12:50
